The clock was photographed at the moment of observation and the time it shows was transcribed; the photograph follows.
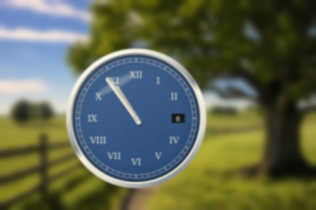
10:54
